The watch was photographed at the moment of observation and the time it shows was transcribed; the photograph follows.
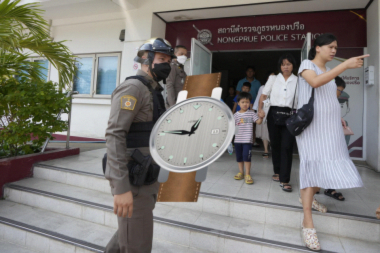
12:46
